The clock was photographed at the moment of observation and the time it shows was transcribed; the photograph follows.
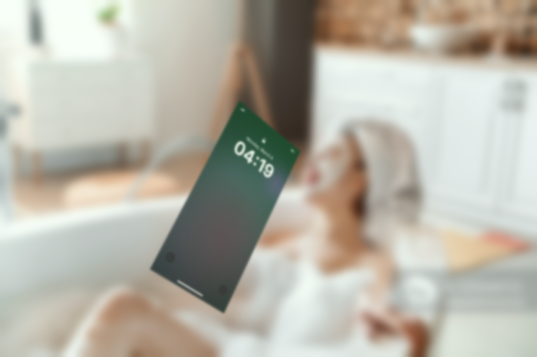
4:19
